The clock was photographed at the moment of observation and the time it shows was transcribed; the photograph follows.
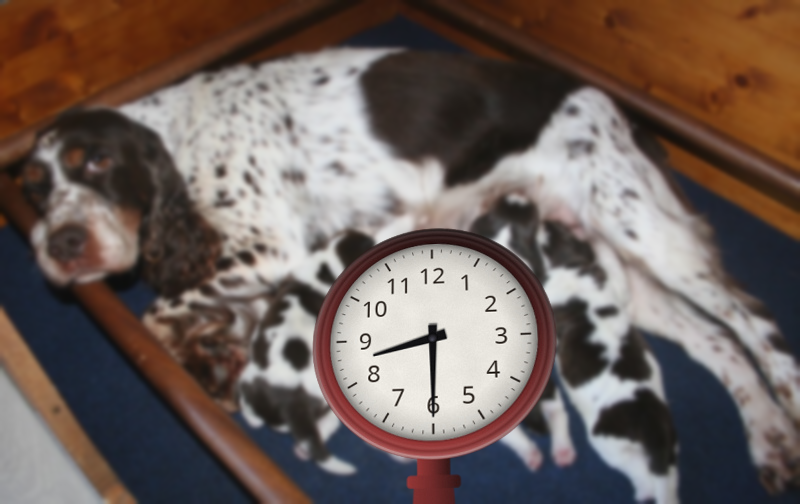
8:30
